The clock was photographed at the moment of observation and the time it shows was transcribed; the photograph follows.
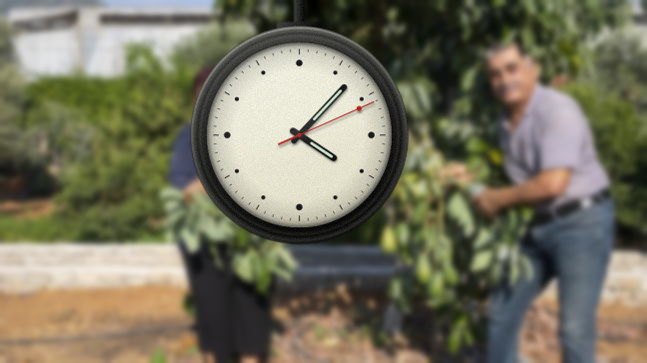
4:07:11
